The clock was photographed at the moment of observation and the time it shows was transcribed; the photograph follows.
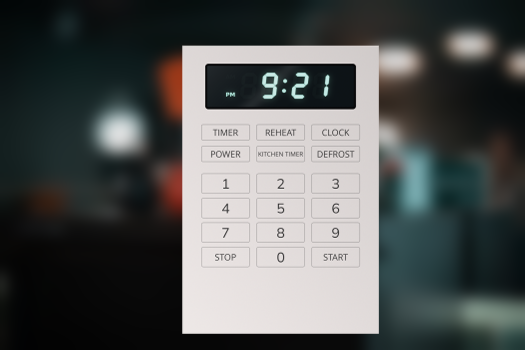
9:21
